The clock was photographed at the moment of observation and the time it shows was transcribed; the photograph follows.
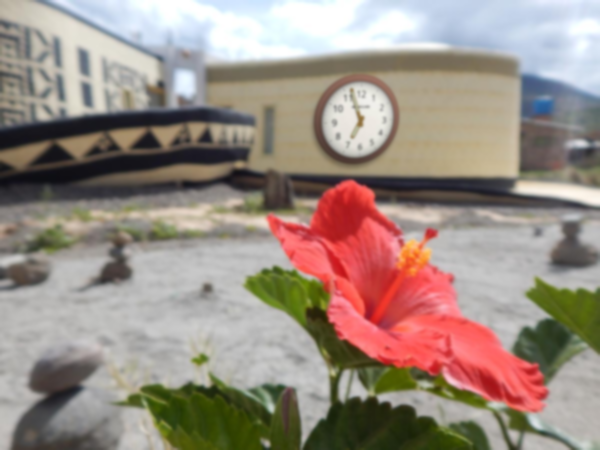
6:57
